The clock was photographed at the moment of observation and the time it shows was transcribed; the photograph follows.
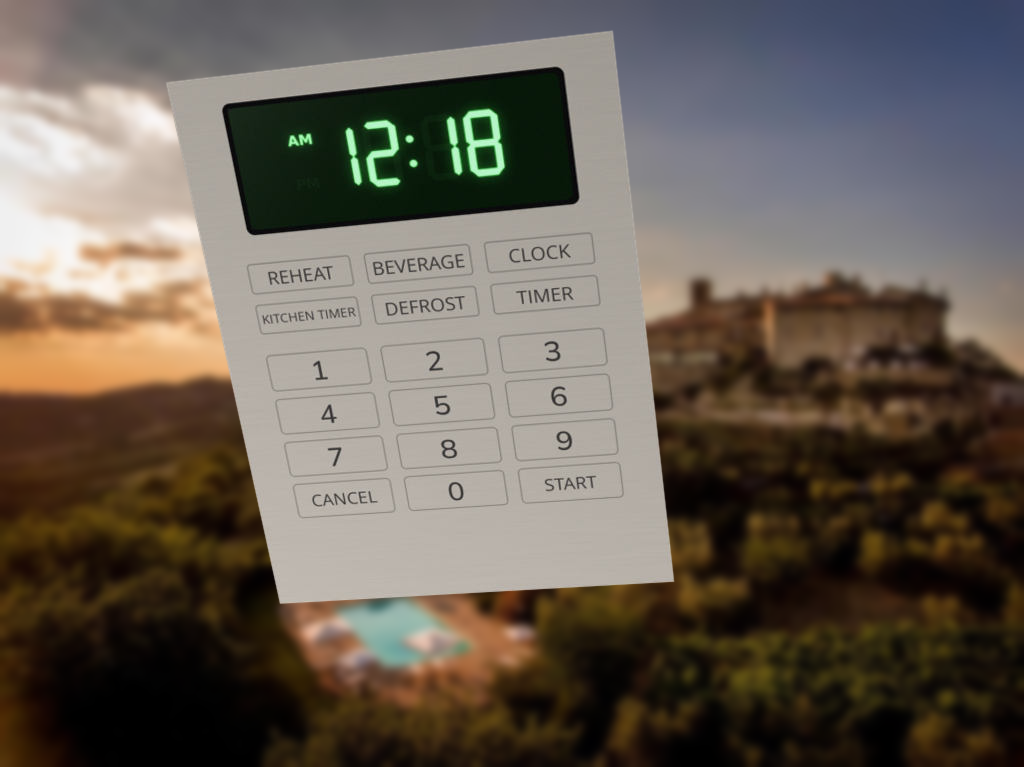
12:18
